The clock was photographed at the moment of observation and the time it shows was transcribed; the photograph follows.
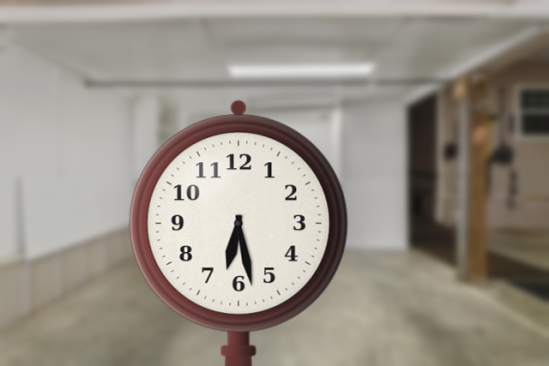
6:28
